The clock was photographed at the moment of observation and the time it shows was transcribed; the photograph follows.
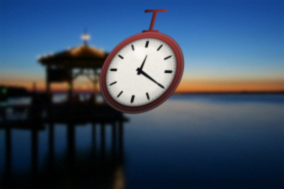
12:20
